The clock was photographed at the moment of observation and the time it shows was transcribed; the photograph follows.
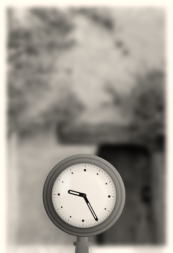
9:25
